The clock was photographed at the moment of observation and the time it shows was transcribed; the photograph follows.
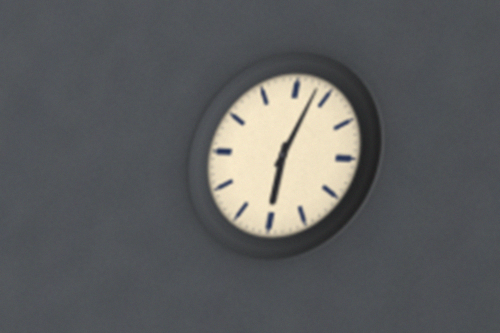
6:03
